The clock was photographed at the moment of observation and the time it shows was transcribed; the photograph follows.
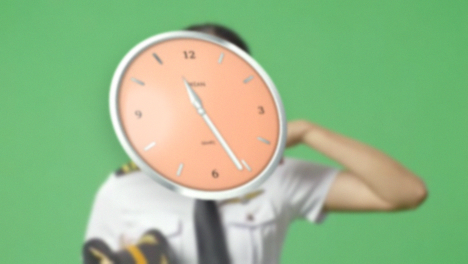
11:26
